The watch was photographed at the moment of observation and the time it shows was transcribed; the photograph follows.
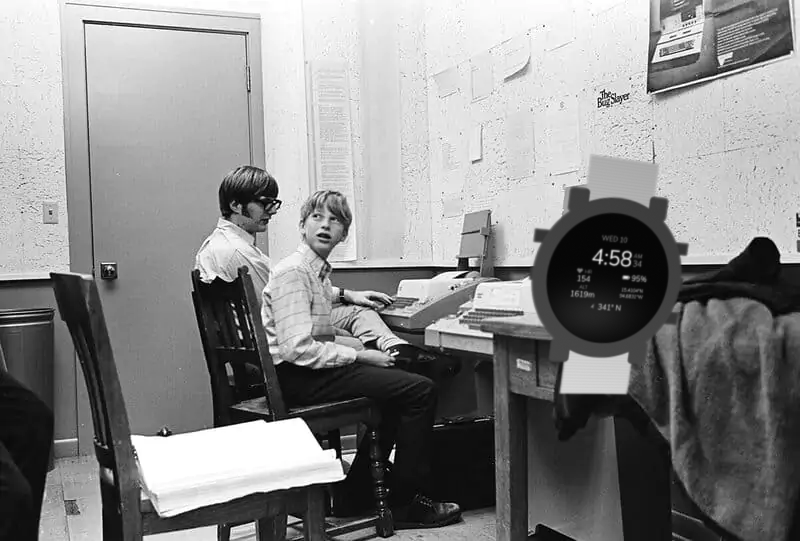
4:58
